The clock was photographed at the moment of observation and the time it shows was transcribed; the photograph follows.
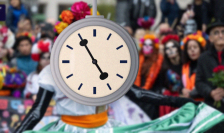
4:55
